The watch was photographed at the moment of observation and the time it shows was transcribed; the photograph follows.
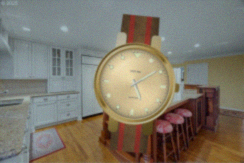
5:09
